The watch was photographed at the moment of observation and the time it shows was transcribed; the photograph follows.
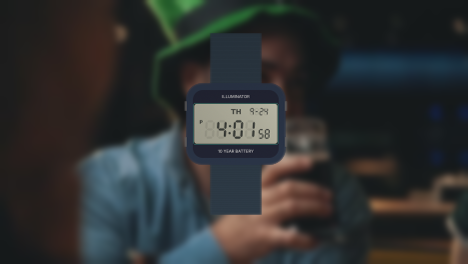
4:01:58
